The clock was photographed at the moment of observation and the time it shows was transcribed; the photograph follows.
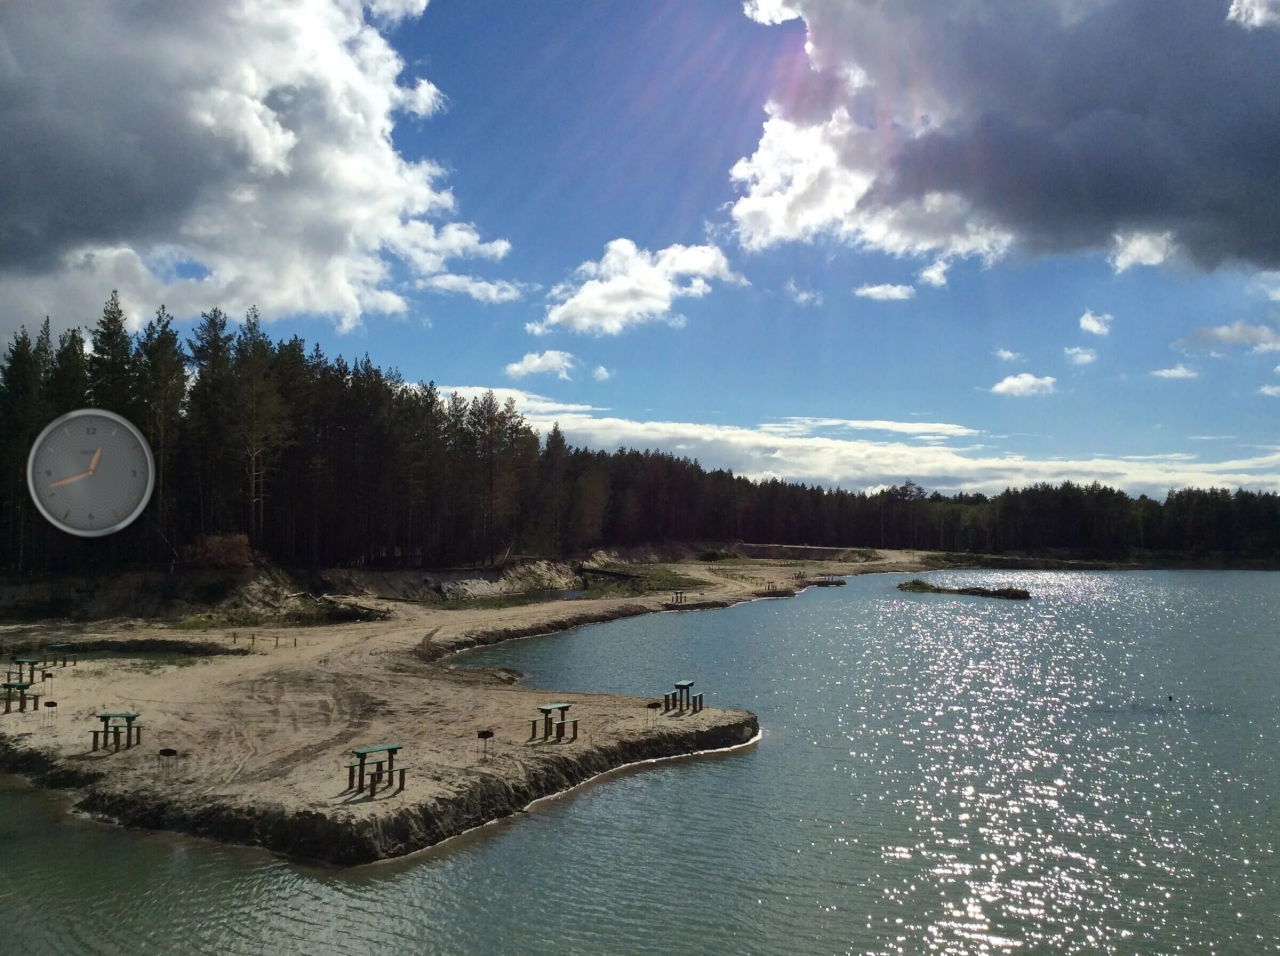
12:42
